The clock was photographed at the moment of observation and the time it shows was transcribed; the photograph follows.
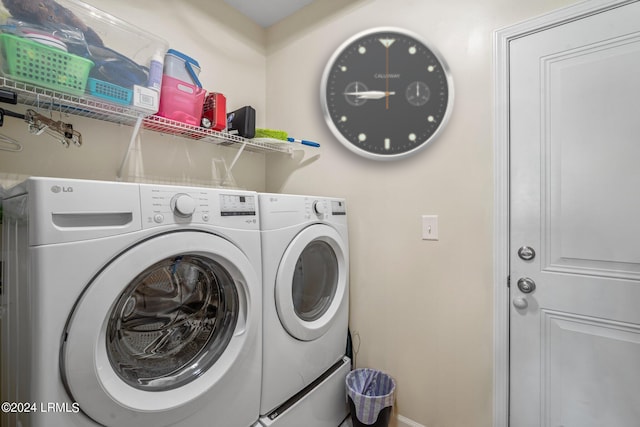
8:45
